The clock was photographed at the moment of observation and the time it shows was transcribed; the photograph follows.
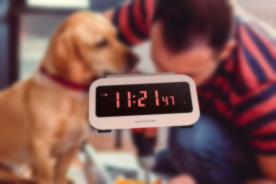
11:21:47
